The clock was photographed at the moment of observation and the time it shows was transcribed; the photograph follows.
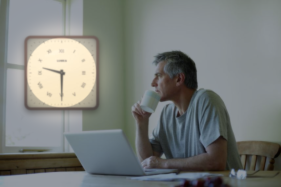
9:30
